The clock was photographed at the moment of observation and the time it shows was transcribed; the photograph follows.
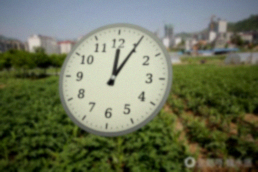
12:05
